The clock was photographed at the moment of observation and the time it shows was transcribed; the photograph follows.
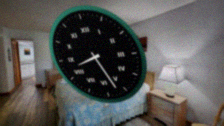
8:27
